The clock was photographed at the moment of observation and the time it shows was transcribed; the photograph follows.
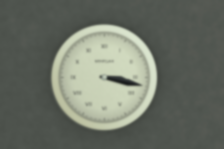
3:17
